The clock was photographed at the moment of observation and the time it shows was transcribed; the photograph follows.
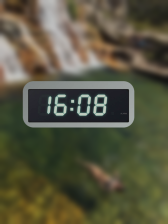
16:08
